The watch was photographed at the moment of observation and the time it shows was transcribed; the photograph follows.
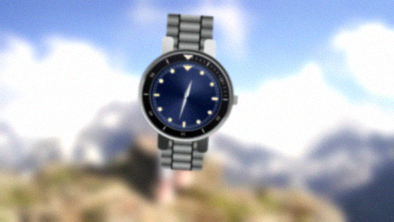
12:32
